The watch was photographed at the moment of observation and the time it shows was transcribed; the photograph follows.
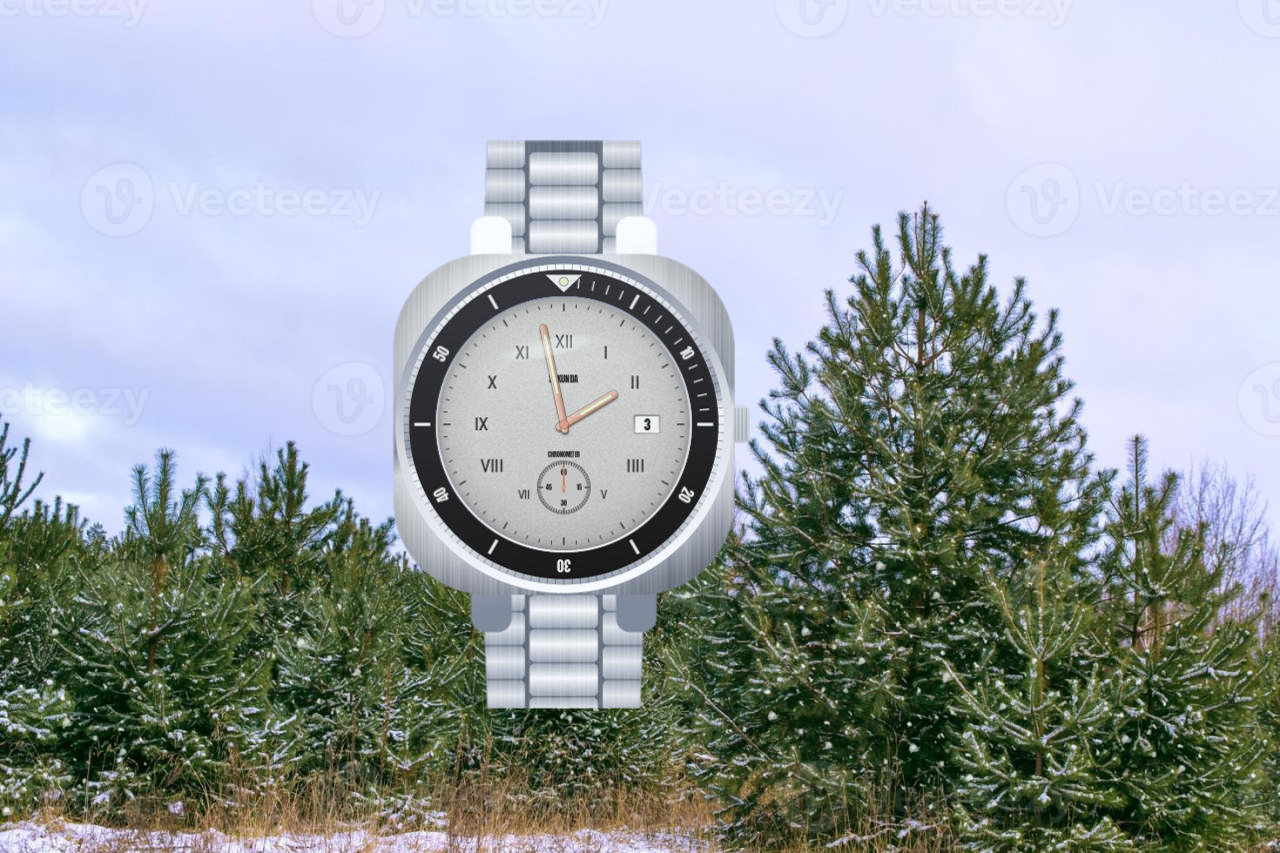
1:58
